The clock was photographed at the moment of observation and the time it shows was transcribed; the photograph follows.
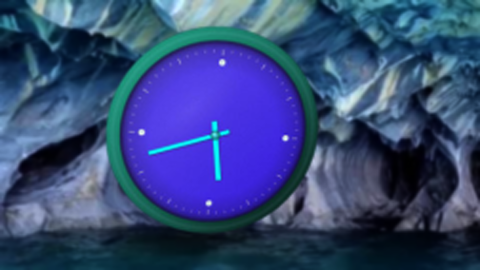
5:42
